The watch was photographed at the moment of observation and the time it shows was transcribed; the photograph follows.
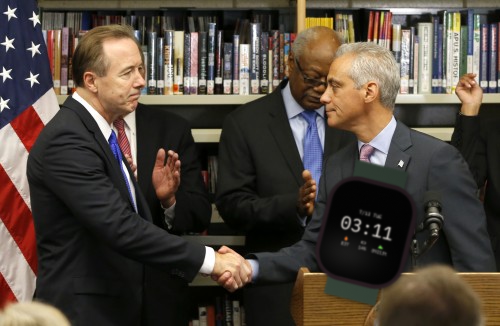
3:11
